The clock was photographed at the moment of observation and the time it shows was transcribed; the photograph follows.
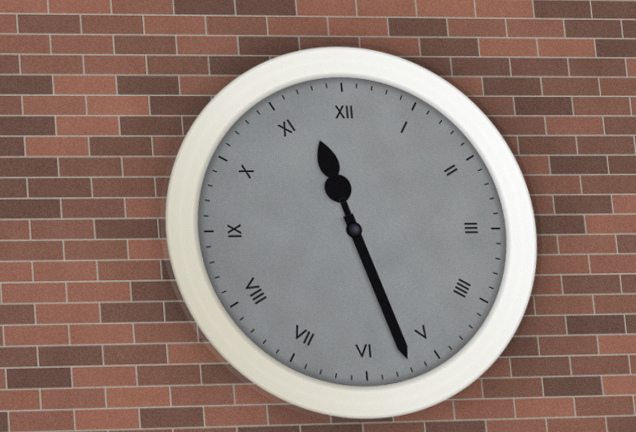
11:27
